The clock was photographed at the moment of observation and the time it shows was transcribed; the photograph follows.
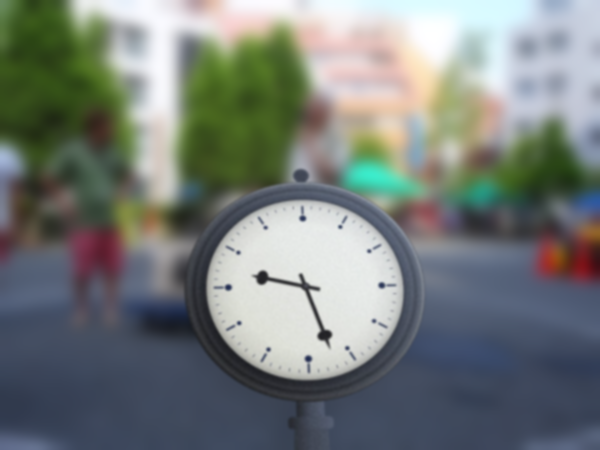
9:27
